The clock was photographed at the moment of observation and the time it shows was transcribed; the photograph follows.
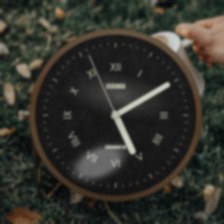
5:09:56
